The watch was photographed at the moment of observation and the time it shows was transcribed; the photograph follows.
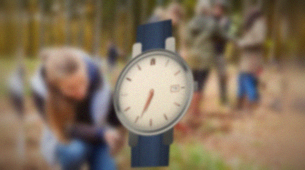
6:34
